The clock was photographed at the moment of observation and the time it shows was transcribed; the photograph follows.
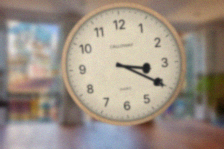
3:20
